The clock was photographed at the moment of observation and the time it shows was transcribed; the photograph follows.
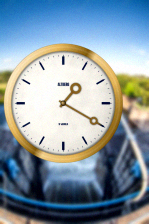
1:20
